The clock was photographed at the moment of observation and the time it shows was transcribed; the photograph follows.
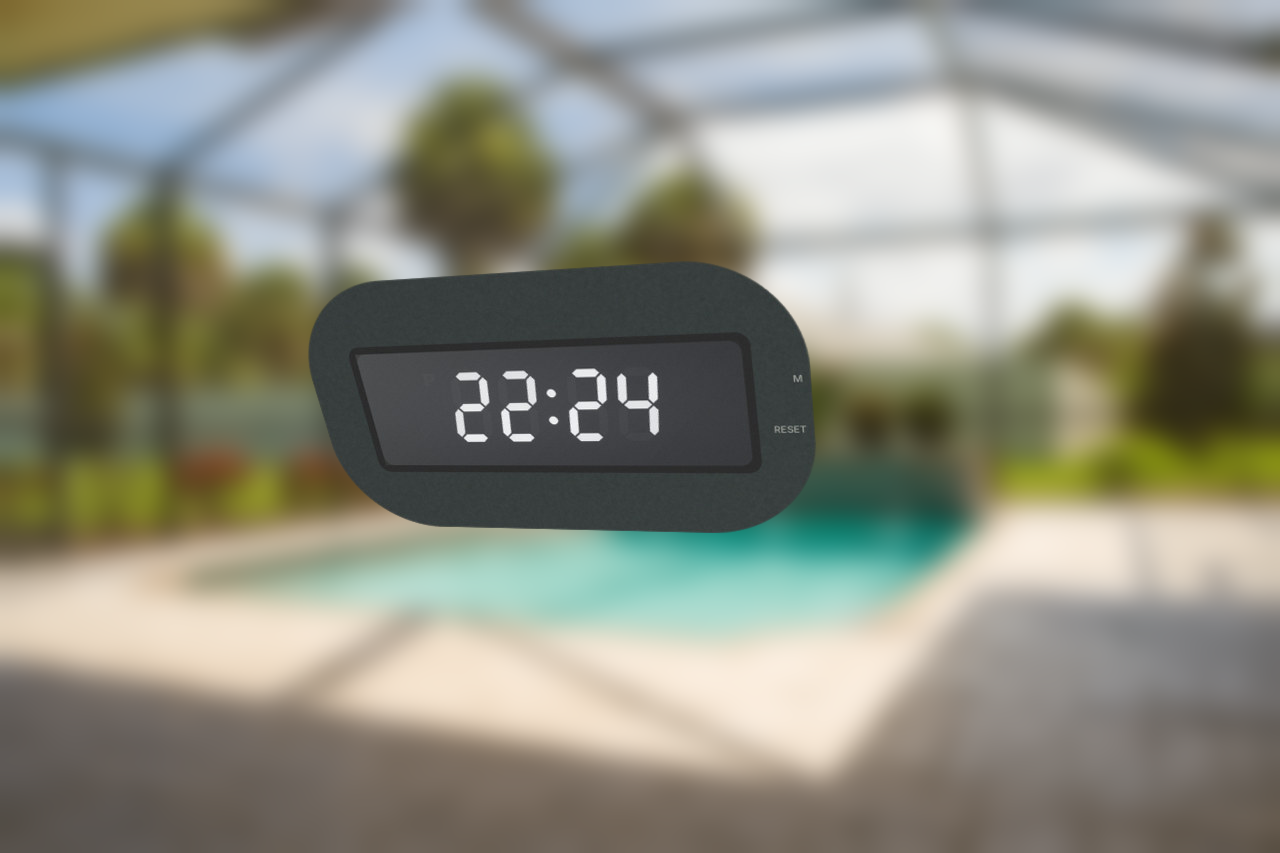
22:24
